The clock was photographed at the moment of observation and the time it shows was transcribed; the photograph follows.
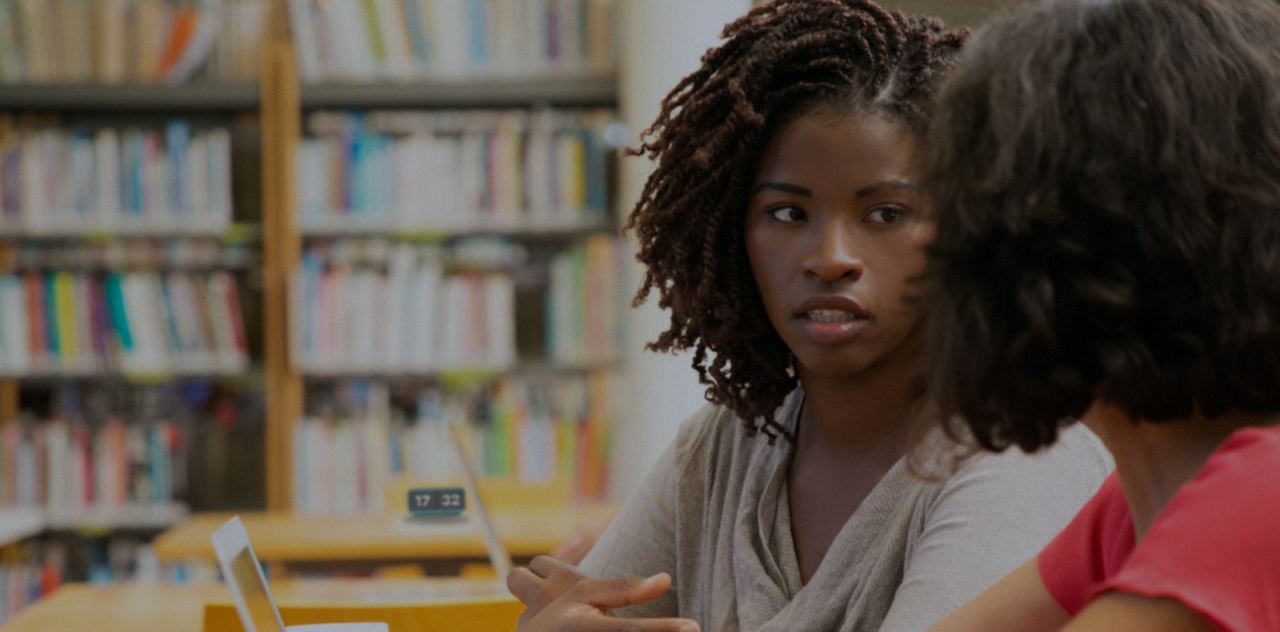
17:32
